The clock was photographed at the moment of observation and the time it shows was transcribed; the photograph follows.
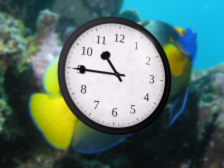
10:45
